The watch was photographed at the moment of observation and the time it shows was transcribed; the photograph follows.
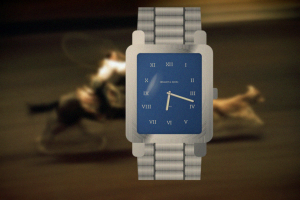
6:18
